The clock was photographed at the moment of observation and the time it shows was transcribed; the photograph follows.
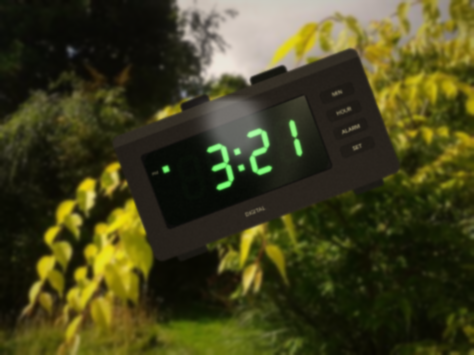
3:21
